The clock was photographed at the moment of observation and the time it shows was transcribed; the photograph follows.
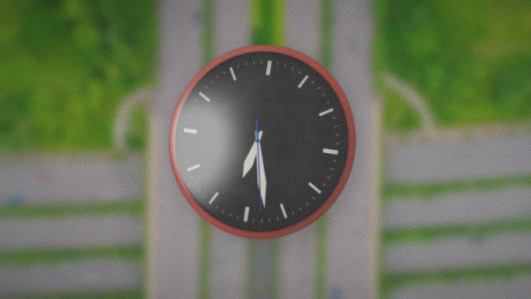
6:27:28
